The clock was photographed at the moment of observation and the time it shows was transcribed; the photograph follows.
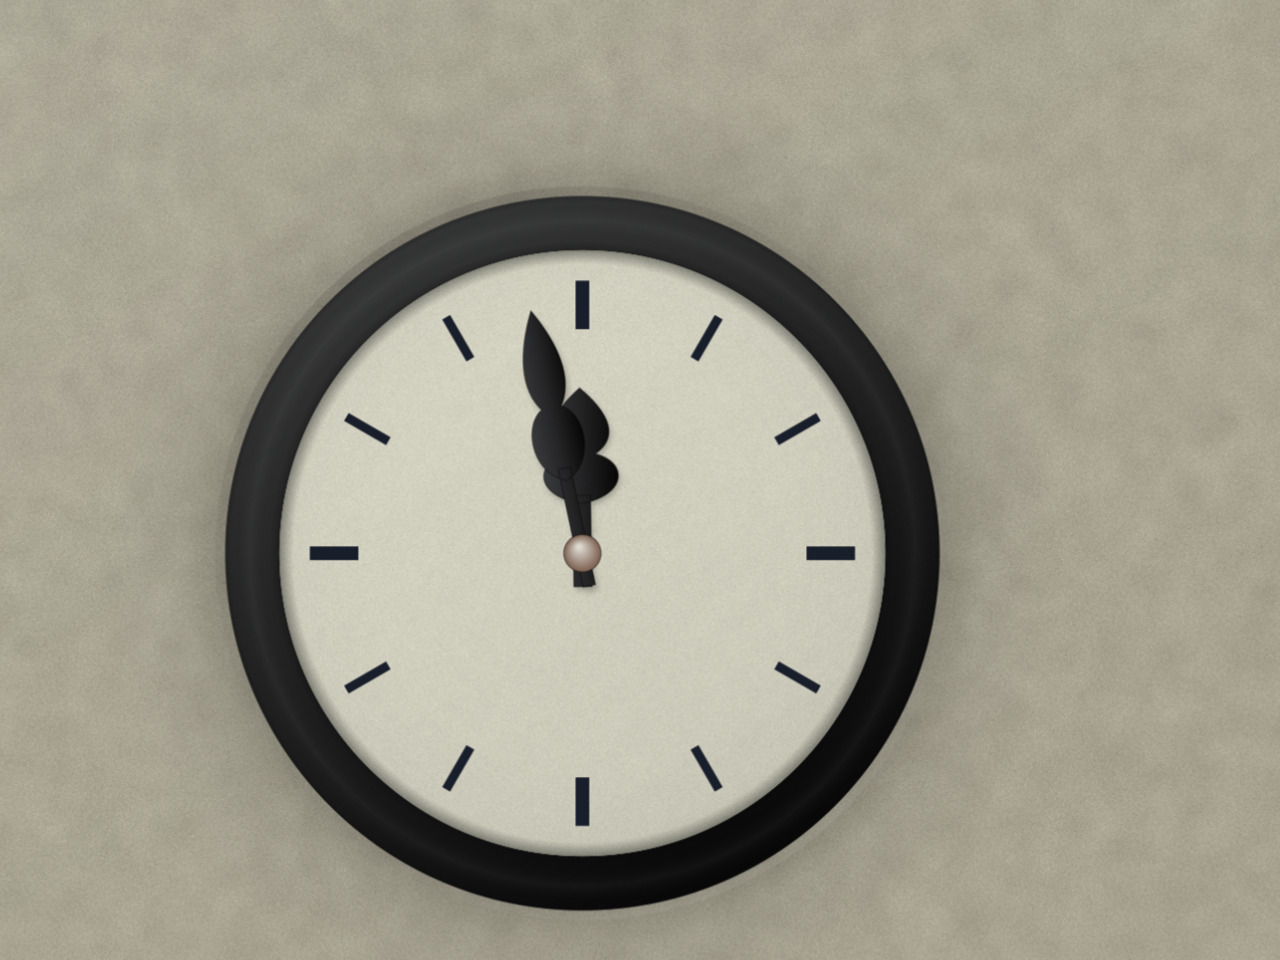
11:58
